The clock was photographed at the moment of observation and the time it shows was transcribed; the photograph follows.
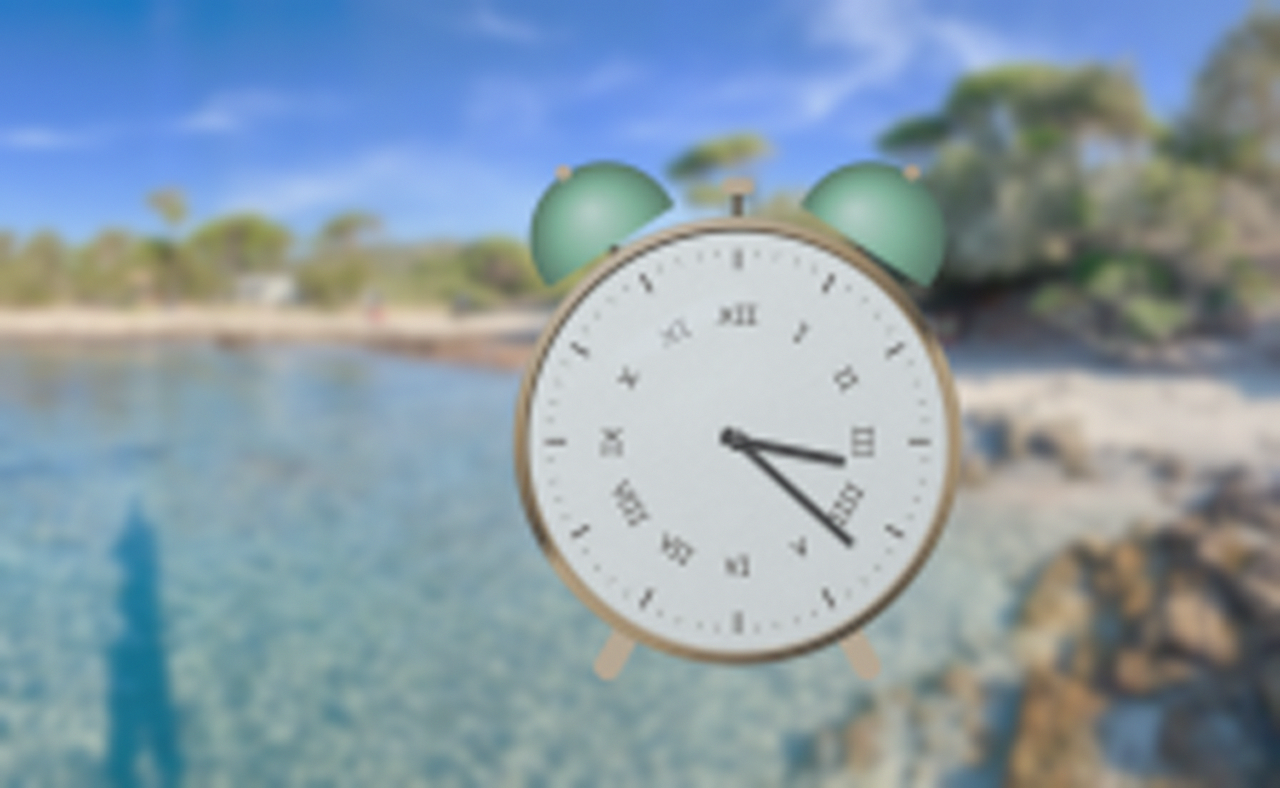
3:22
